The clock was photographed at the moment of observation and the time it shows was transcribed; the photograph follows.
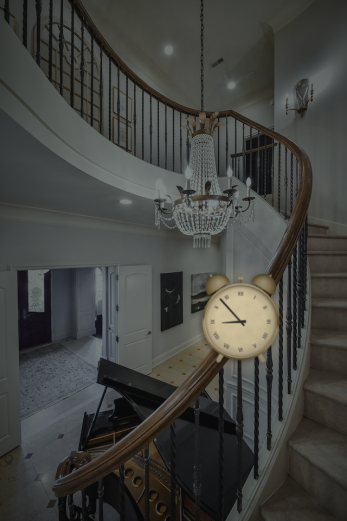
8:53
